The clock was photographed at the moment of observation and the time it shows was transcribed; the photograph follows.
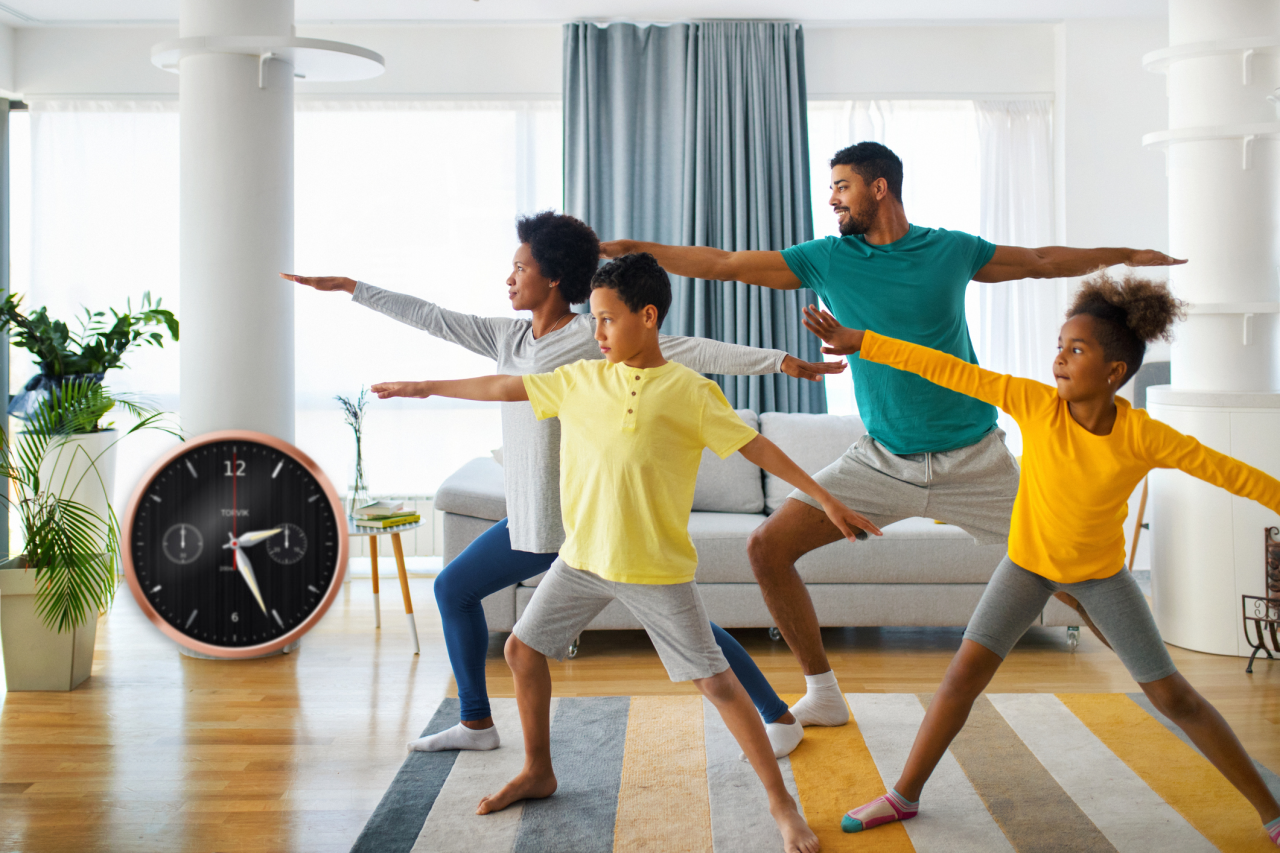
2:26
